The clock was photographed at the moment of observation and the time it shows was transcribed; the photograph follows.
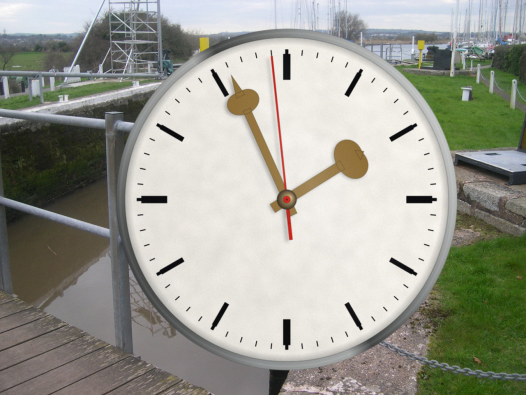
1:55:59
